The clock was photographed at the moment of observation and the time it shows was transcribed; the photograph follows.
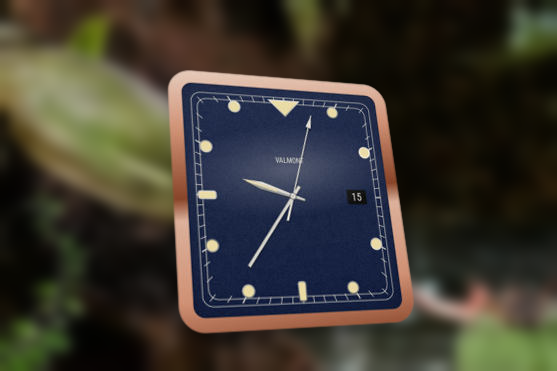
9:36:03
